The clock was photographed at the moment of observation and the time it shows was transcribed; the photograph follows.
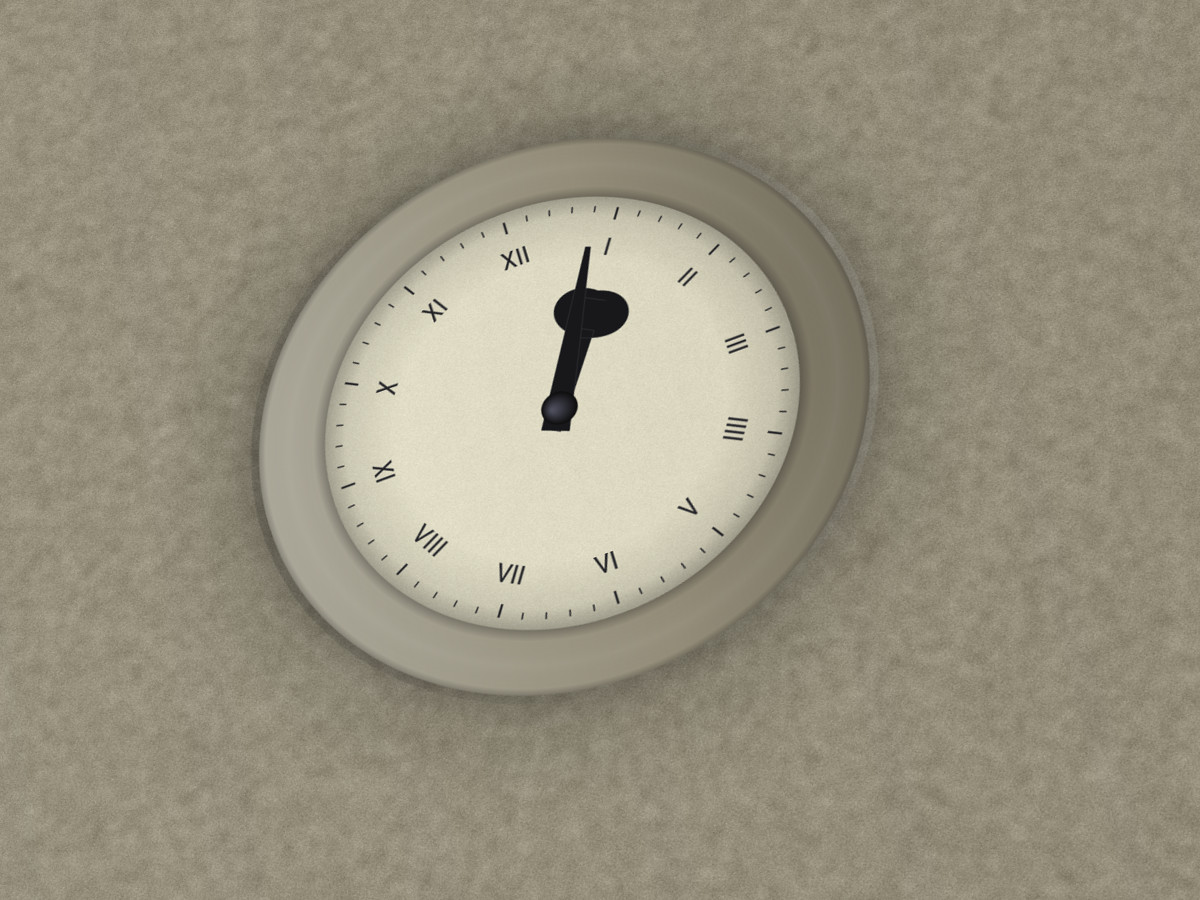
1:04
